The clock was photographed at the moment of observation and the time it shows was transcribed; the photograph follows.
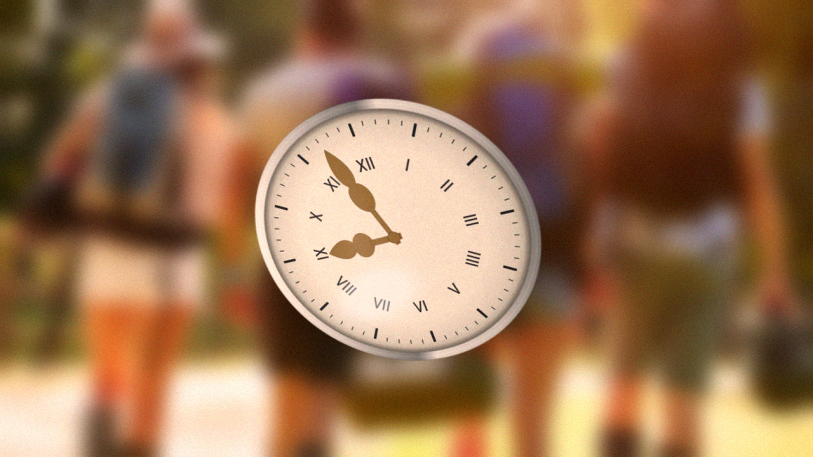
8:57
